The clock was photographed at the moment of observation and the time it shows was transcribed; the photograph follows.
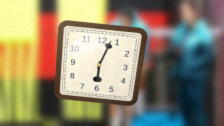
6:03
